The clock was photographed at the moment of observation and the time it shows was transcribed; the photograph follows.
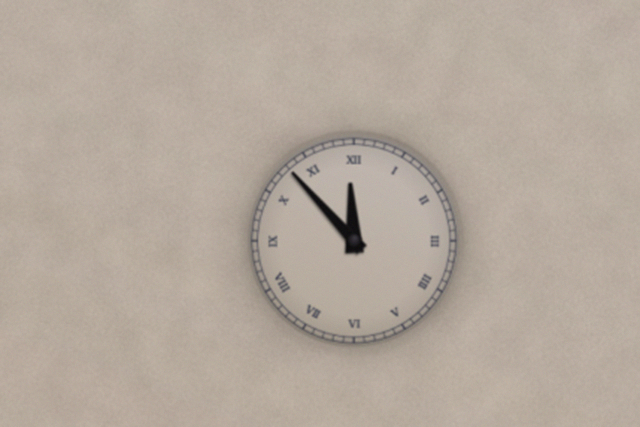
11:53
